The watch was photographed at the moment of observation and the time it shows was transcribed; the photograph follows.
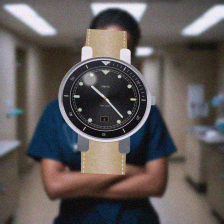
10:23
